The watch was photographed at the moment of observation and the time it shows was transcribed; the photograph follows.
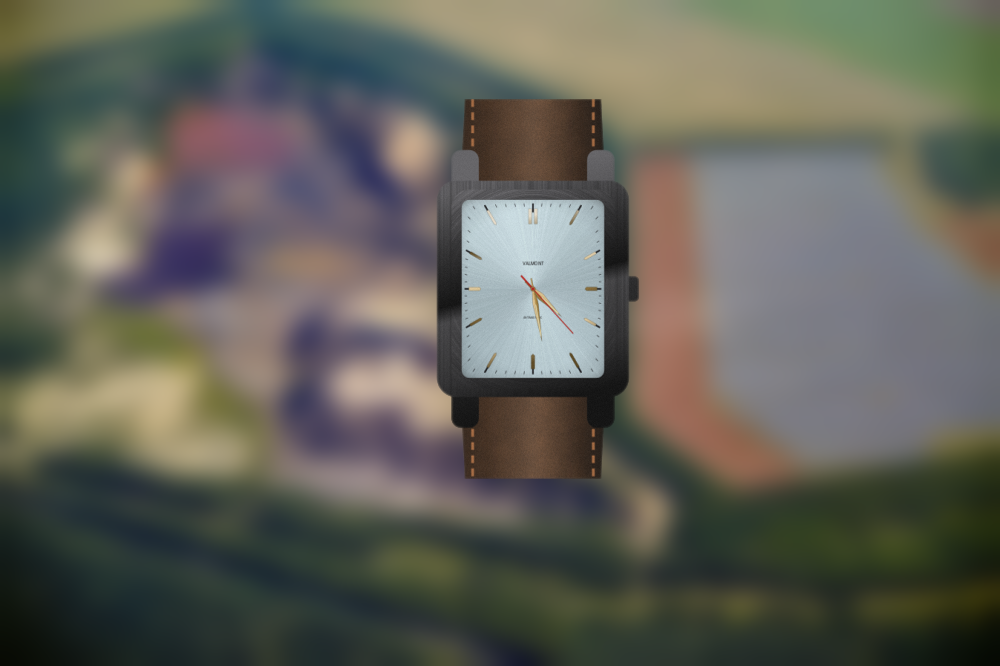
4:28:23
